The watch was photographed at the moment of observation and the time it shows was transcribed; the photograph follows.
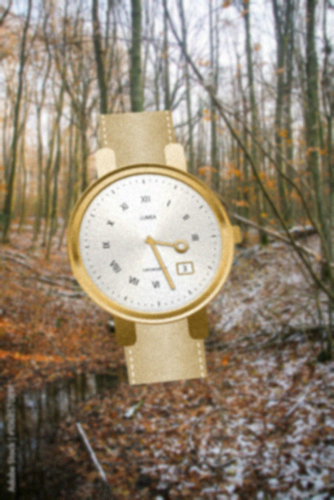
3:27
